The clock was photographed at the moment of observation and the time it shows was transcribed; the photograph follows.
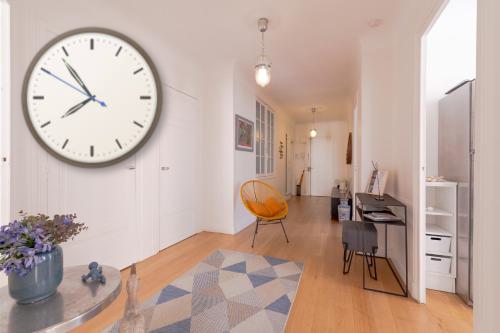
7:53:50
